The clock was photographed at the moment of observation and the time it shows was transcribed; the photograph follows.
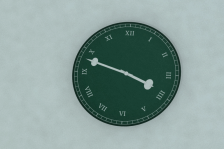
3:48
